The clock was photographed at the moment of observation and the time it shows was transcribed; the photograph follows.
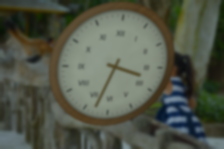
3:33
